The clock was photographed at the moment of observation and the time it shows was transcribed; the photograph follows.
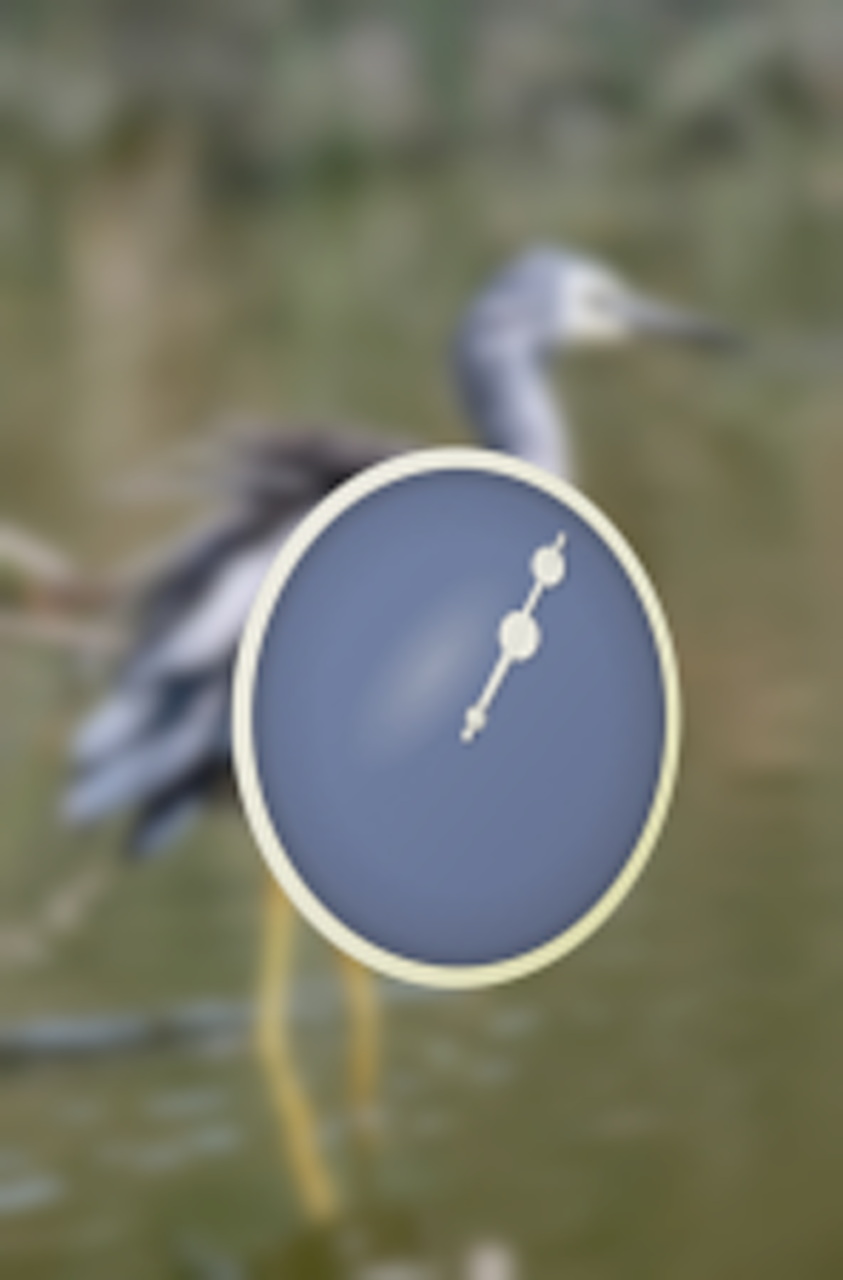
1:05
